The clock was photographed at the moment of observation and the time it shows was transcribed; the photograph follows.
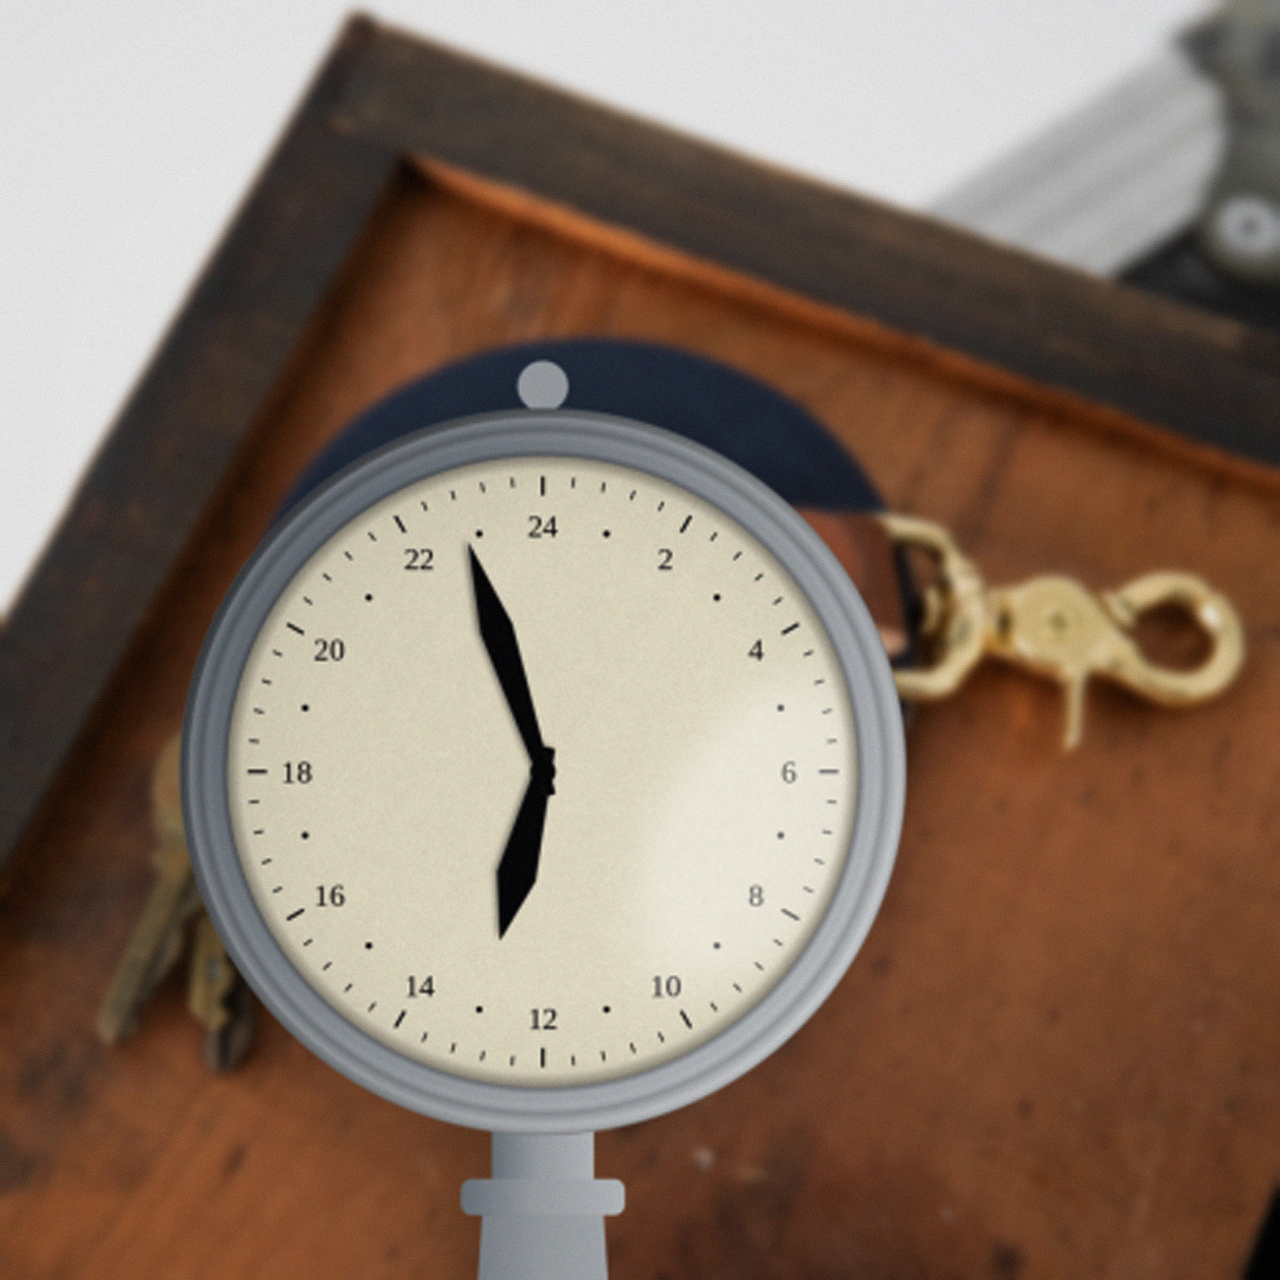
12:57
